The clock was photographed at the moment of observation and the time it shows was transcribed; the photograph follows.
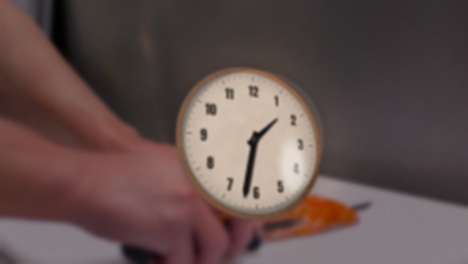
1:32
